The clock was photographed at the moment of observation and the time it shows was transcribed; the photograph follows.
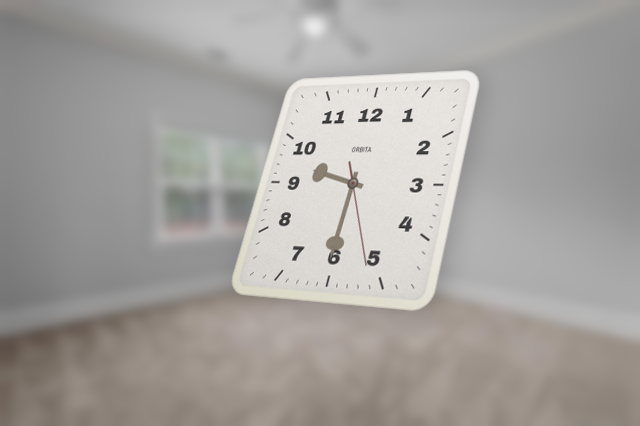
9:30:26
